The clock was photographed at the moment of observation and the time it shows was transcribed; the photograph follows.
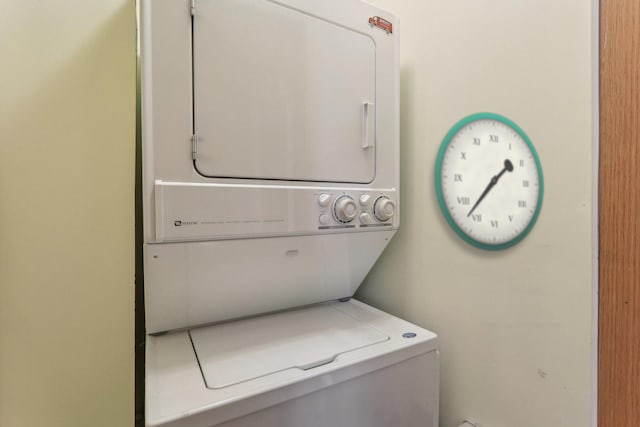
1:37
